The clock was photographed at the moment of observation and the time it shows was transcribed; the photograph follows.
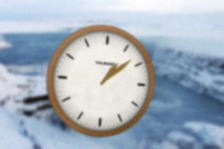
1:08
